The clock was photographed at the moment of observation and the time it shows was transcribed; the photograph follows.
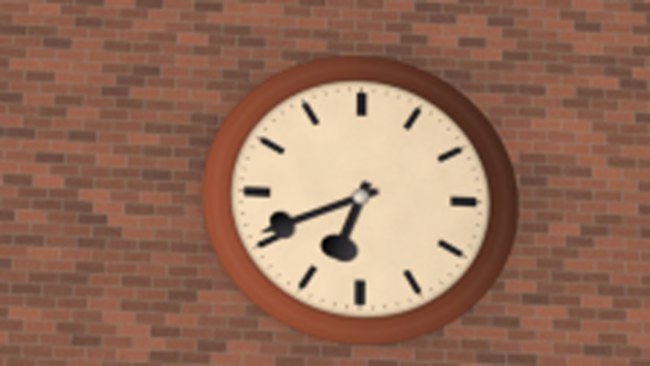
6:41
